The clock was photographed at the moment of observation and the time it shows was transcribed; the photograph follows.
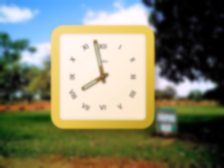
7:58
